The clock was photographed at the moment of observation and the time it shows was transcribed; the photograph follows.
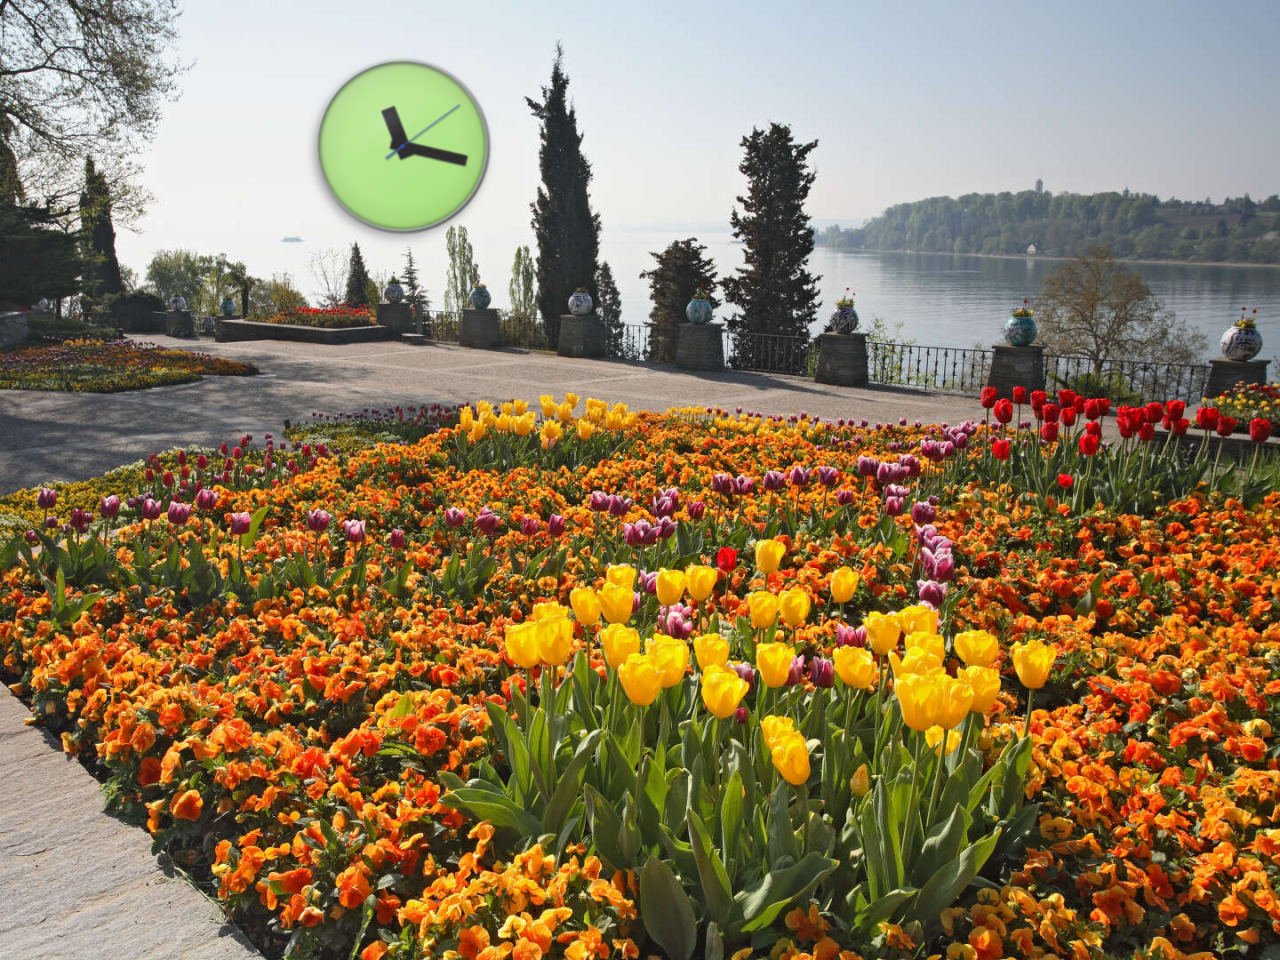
11:17:09
